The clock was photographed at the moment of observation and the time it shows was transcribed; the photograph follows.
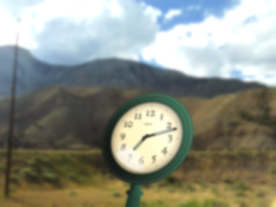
7:12
